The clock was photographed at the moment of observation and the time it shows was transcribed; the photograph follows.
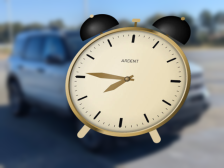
7:46
